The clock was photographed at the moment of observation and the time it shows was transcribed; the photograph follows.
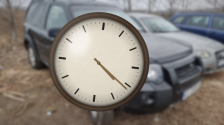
4:21
